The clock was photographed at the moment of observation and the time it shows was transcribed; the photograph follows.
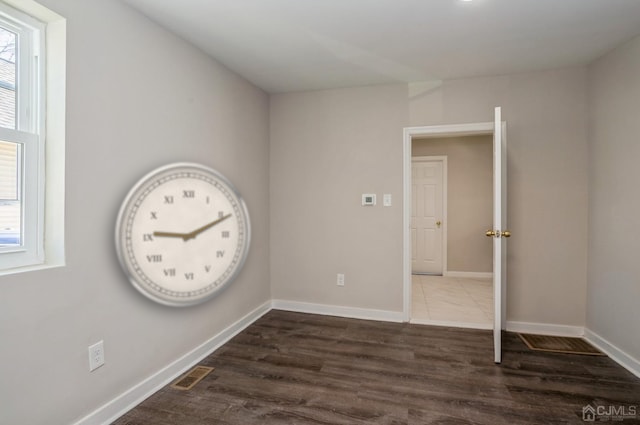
9:11
